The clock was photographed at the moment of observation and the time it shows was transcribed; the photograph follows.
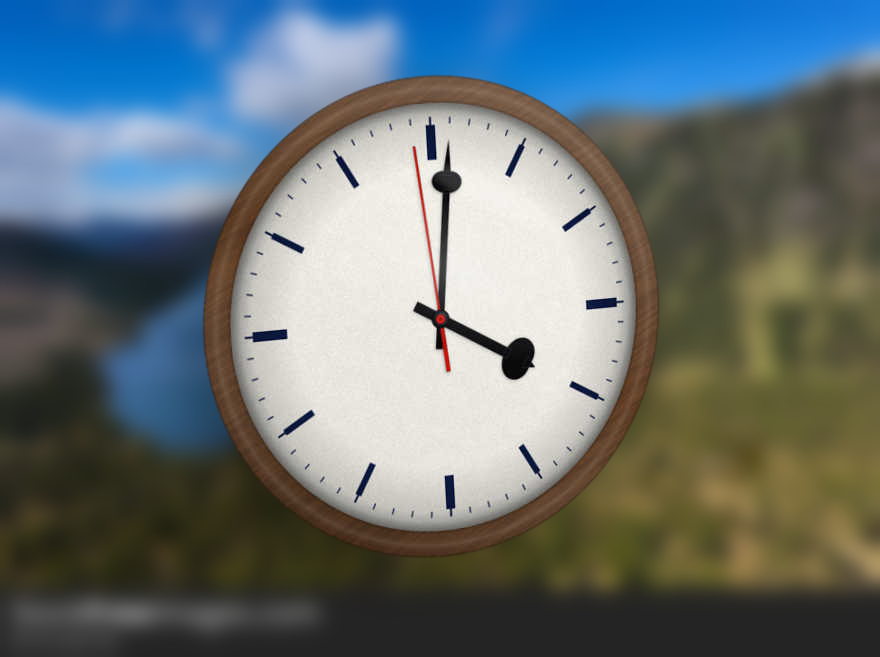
4:00:59
